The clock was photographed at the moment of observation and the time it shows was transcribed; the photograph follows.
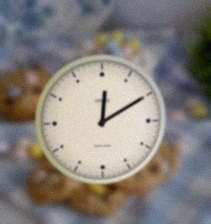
12:10
